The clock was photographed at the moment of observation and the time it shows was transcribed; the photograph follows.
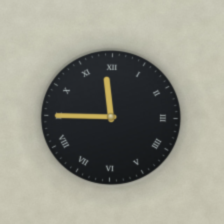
11:45
